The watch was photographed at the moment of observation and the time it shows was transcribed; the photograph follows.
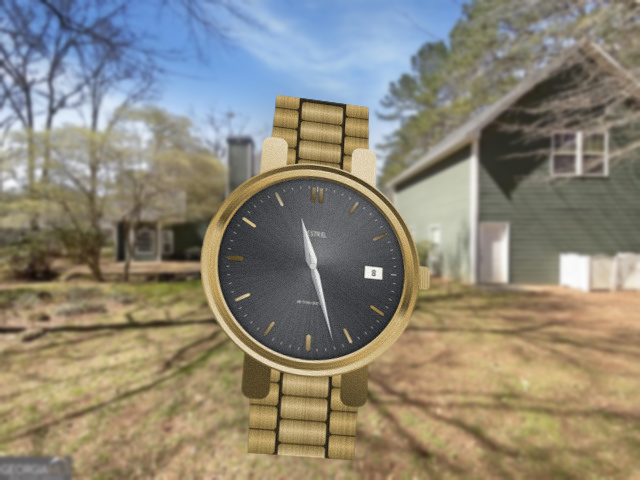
11:27
